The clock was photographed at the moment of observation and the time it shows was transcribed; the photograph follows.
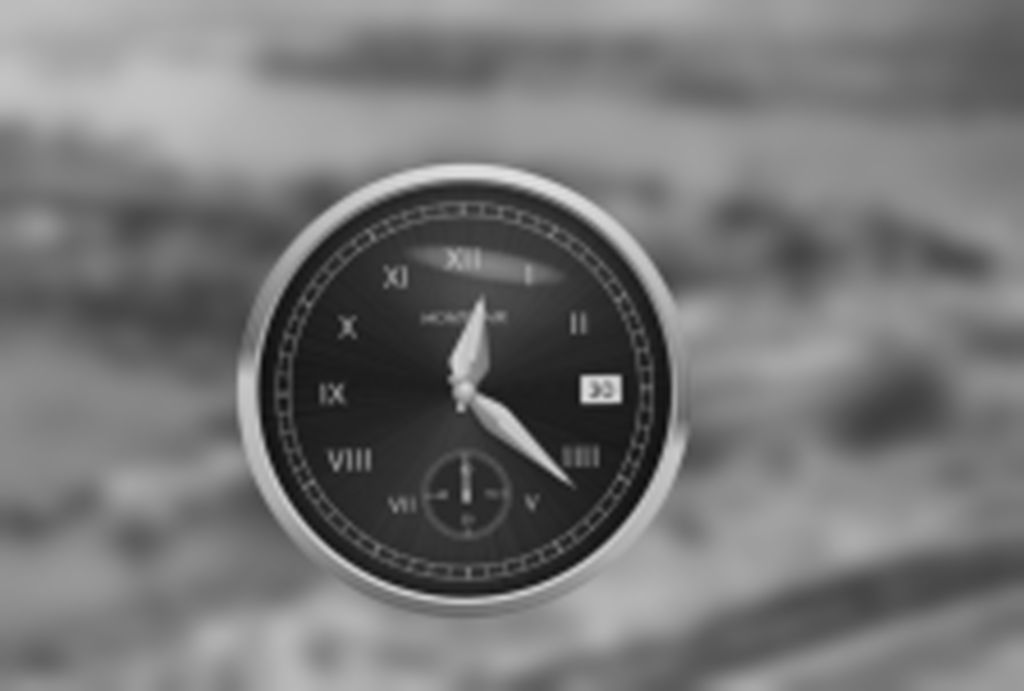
12:22
